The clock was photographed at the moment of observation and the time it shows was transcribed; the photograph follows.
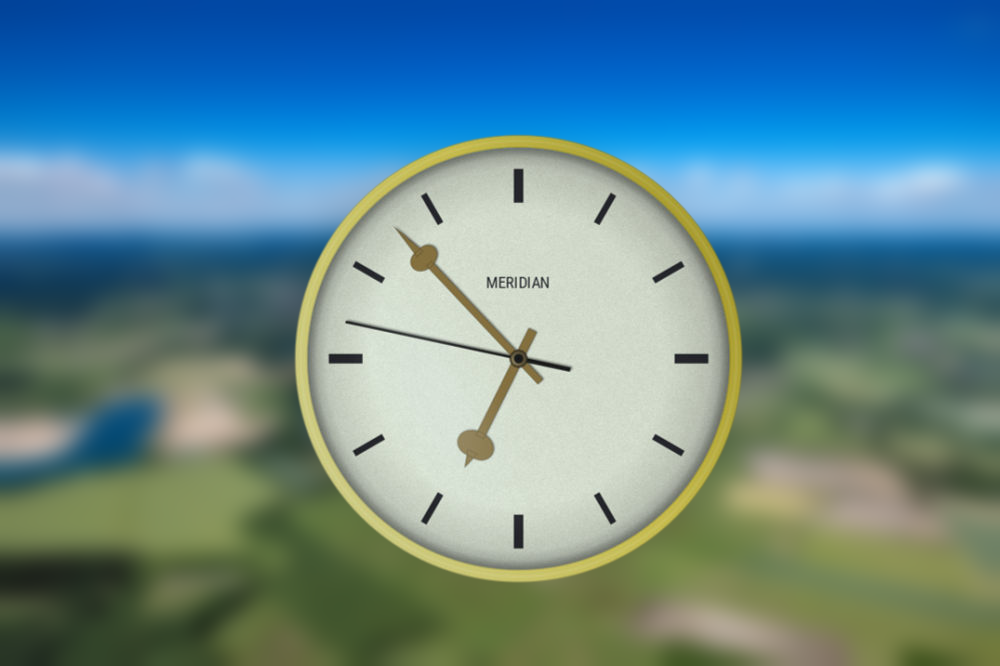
6:52:47
